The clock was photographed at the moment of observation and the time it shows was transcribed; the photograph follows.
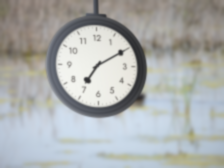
7:10
